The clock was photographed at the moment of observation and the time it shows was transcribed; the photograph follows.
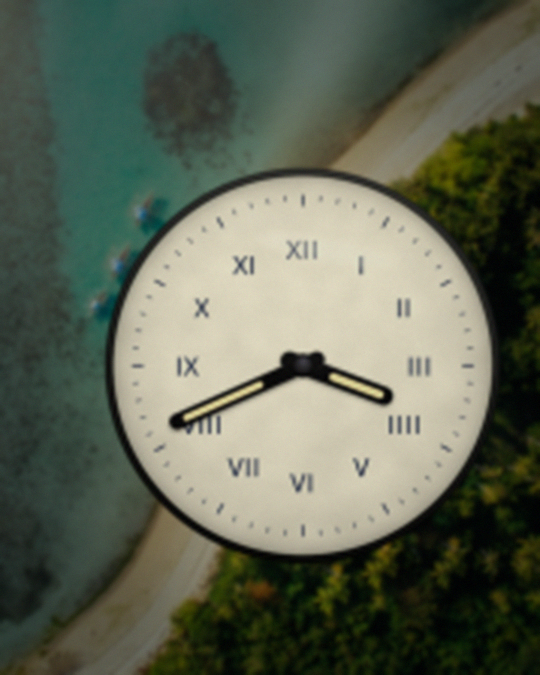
3:41
